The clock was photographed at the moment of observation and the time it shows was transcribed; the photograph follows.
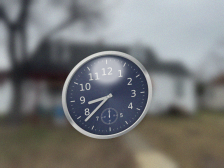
8:38
